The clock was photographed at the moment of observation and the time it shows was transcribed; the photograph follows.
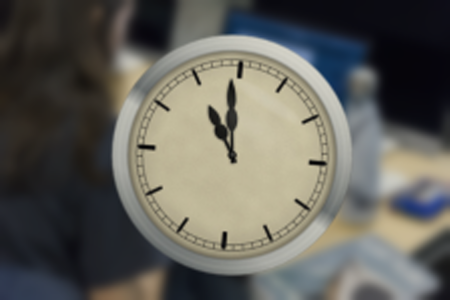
10:59
